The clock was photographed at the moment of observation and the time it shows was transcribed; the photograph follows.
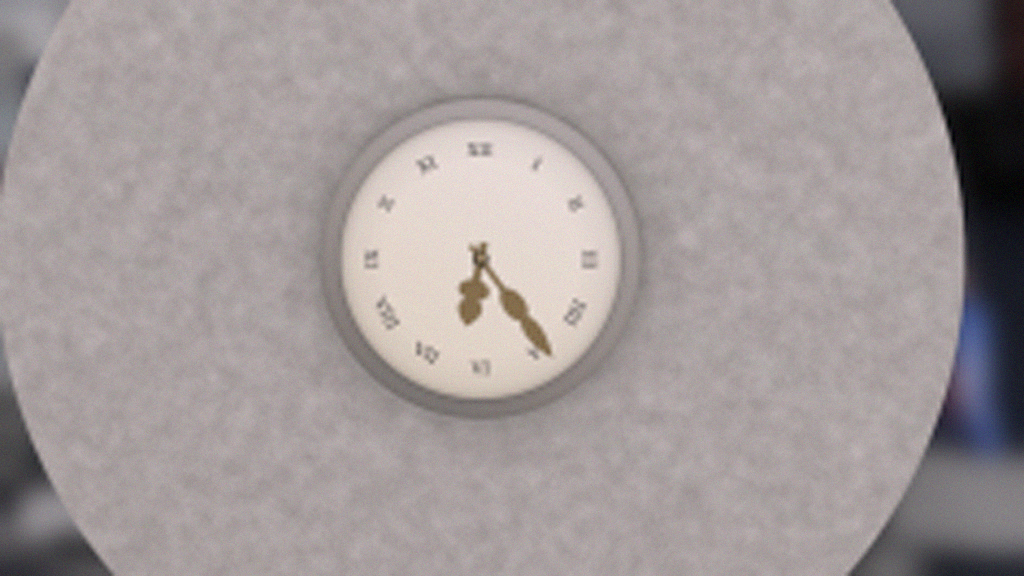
6:24
